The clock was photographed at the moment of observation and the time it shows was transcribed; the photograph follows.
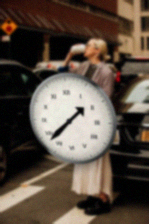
1:38
